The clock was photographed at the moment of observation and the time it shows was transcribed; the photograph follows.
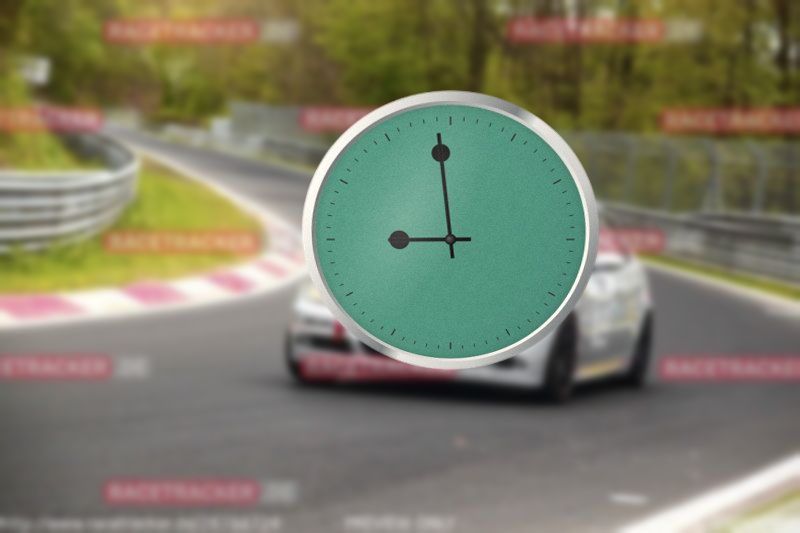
8:59
